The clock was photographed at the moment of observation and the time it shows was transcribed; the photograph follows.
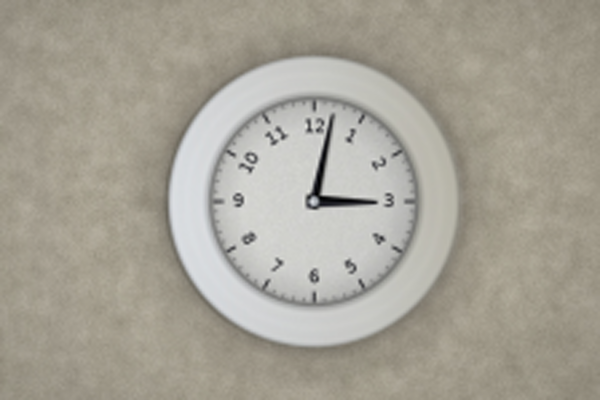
3:02
